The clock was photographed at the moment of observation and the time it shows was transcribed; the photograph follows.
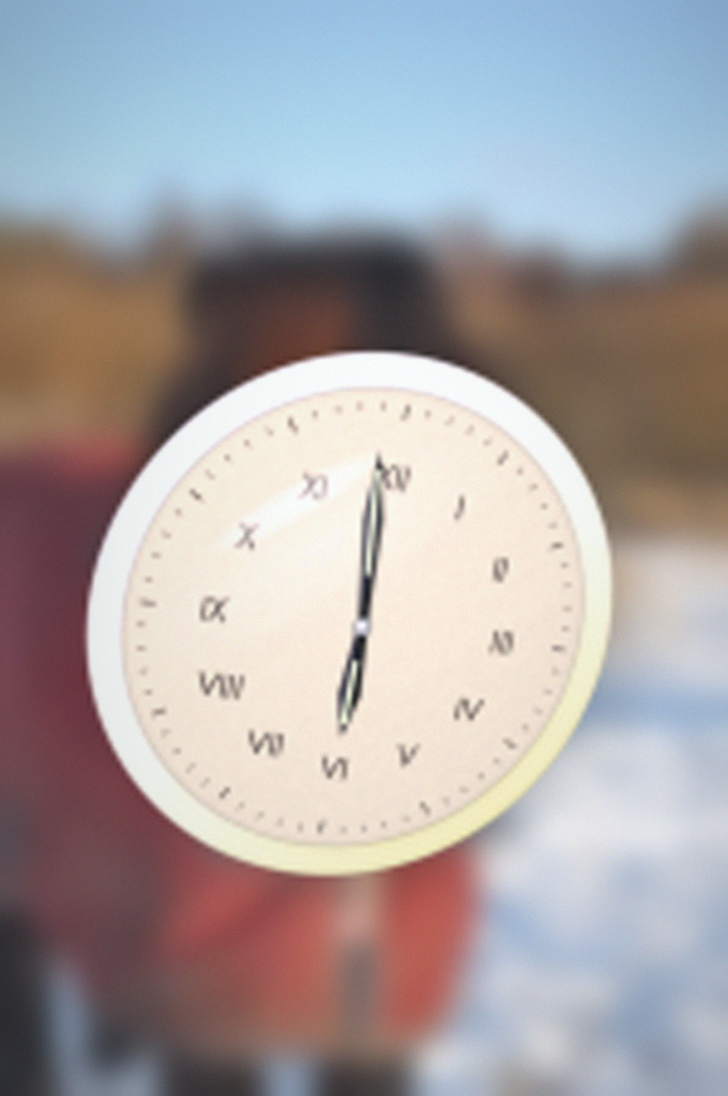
5:59
